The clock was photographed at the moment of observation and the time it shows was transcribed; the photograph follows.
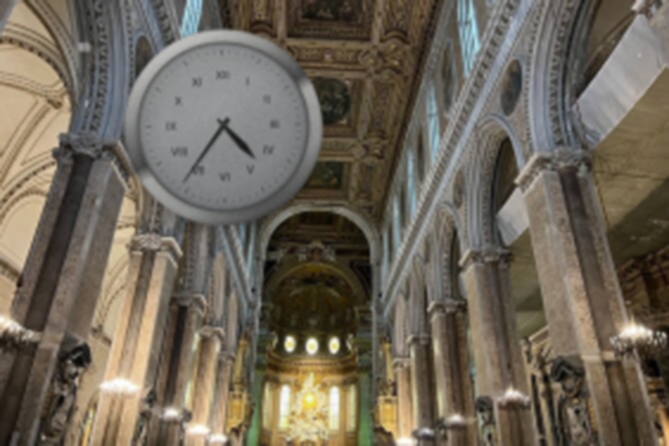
4:36
